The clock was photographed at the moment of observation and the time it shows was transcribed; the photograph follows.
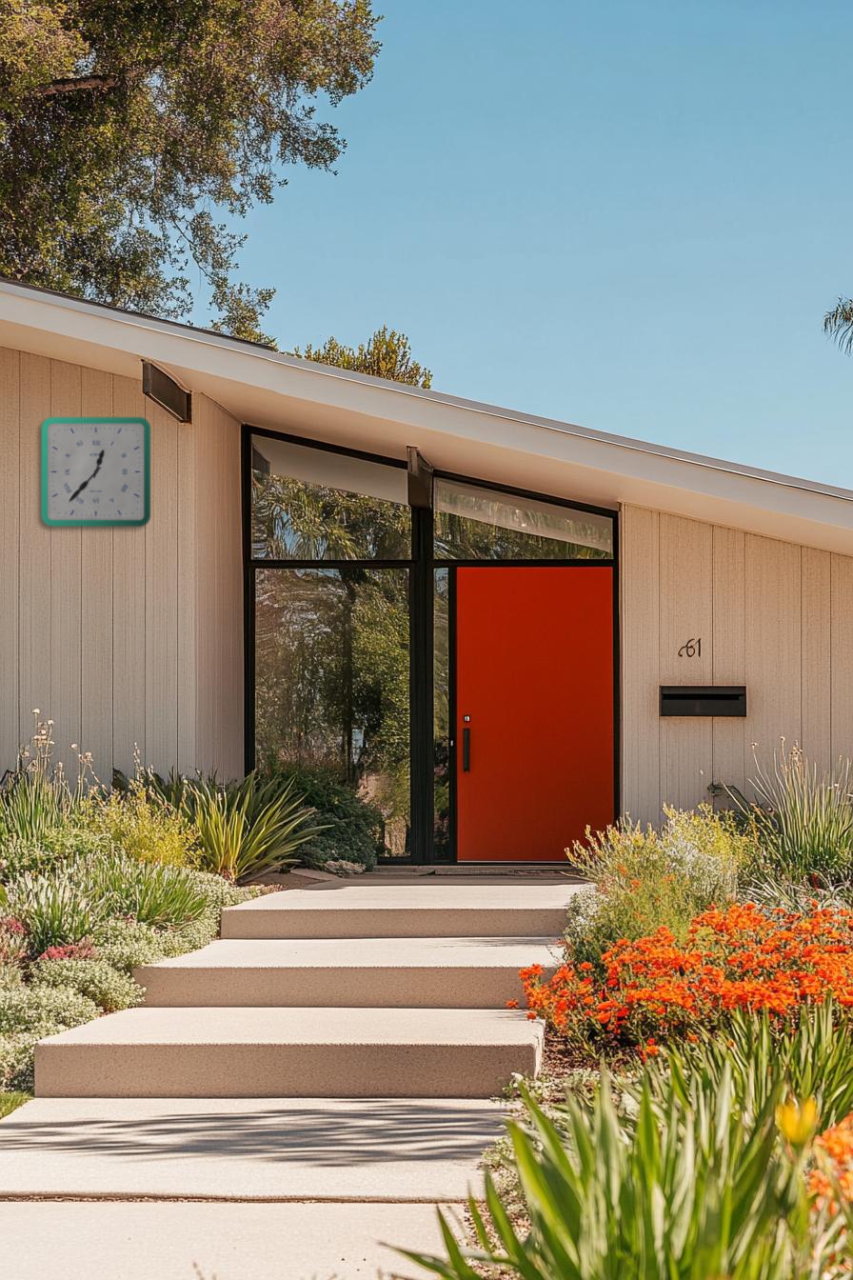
12:37
